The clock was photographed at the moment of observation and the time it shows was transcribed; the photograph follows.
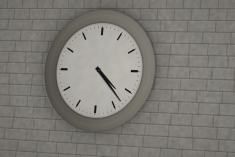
4:23
